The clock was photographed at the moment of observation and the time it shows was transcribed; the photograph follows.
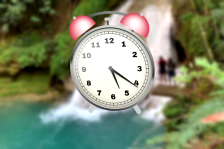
5:21
